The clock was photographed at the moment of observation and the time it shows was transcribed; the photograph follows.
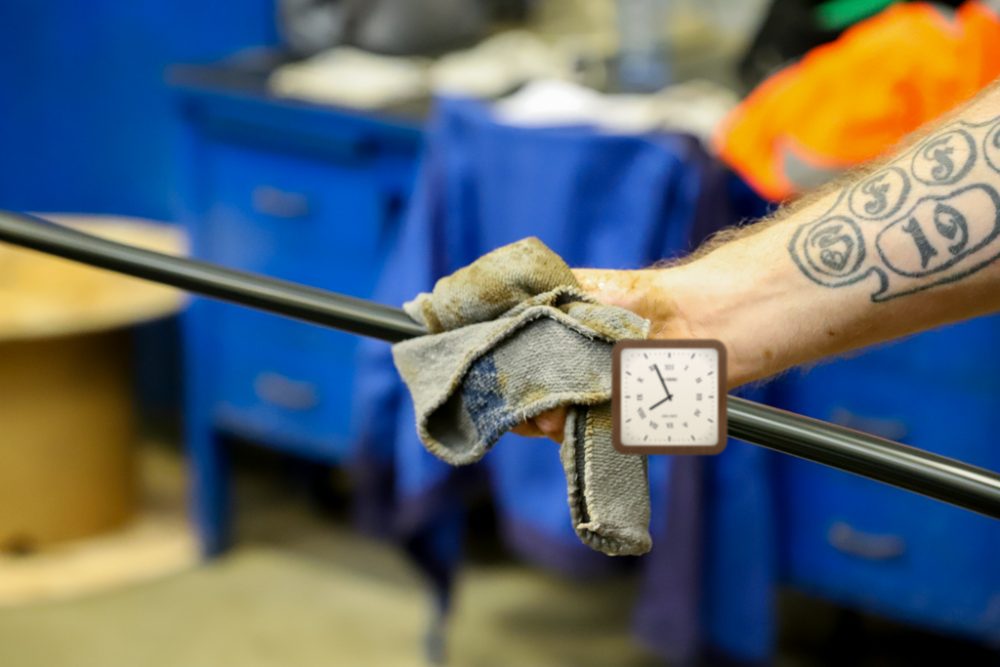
7:56
